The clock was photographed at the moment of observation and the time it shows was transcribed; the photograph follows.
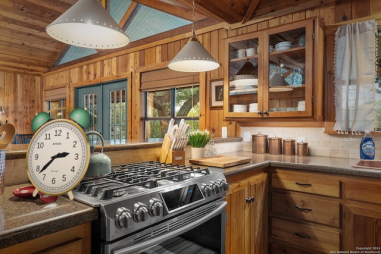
2:38
